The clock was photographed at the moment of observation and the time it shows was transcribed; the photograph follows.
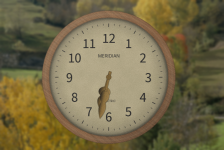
6:32
